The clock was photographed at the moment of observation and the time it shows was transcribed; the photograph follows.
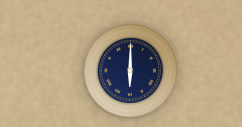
6:00
